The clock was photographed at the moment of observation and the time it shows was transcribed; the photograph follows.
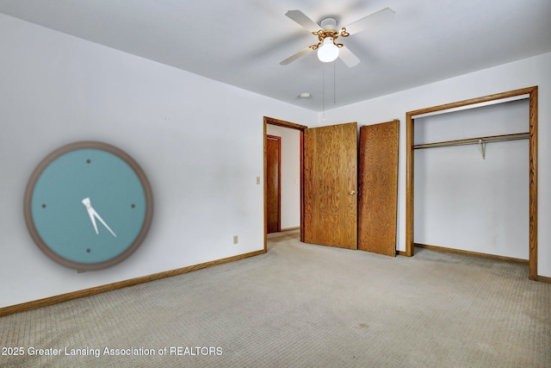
5:23
